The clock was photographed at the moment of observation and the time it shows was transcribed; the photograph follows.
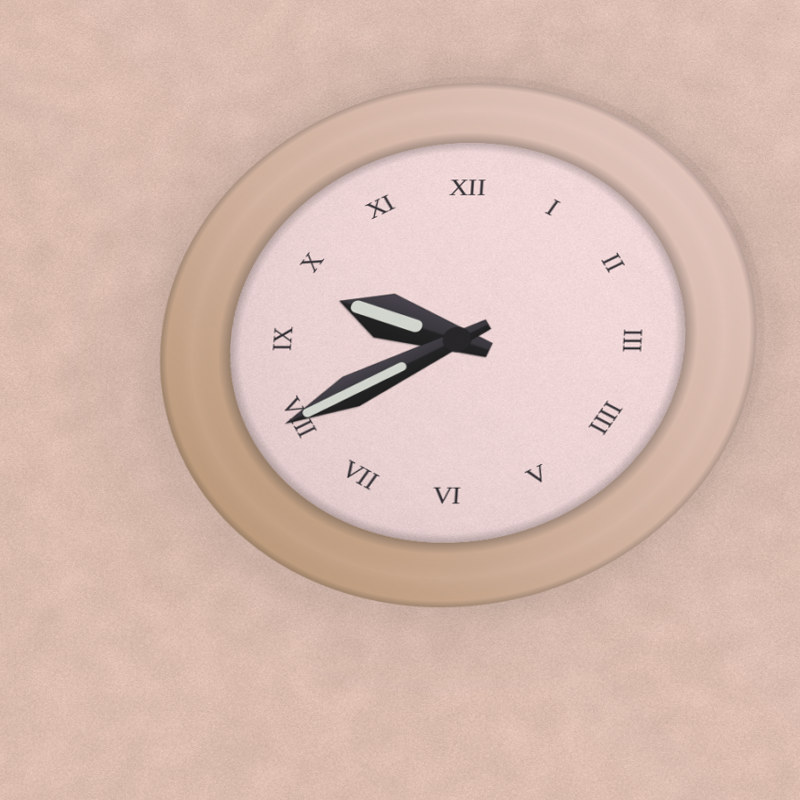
9:40
